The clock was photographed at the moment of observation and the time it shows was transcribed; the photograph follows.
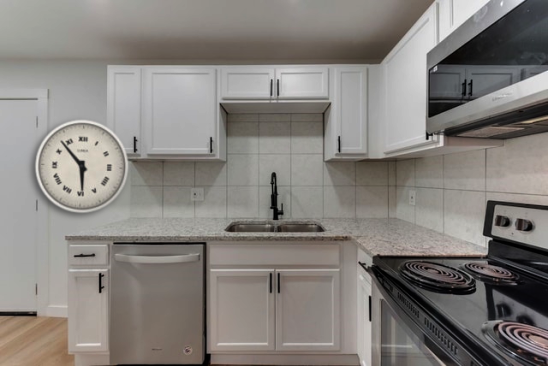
5:53
